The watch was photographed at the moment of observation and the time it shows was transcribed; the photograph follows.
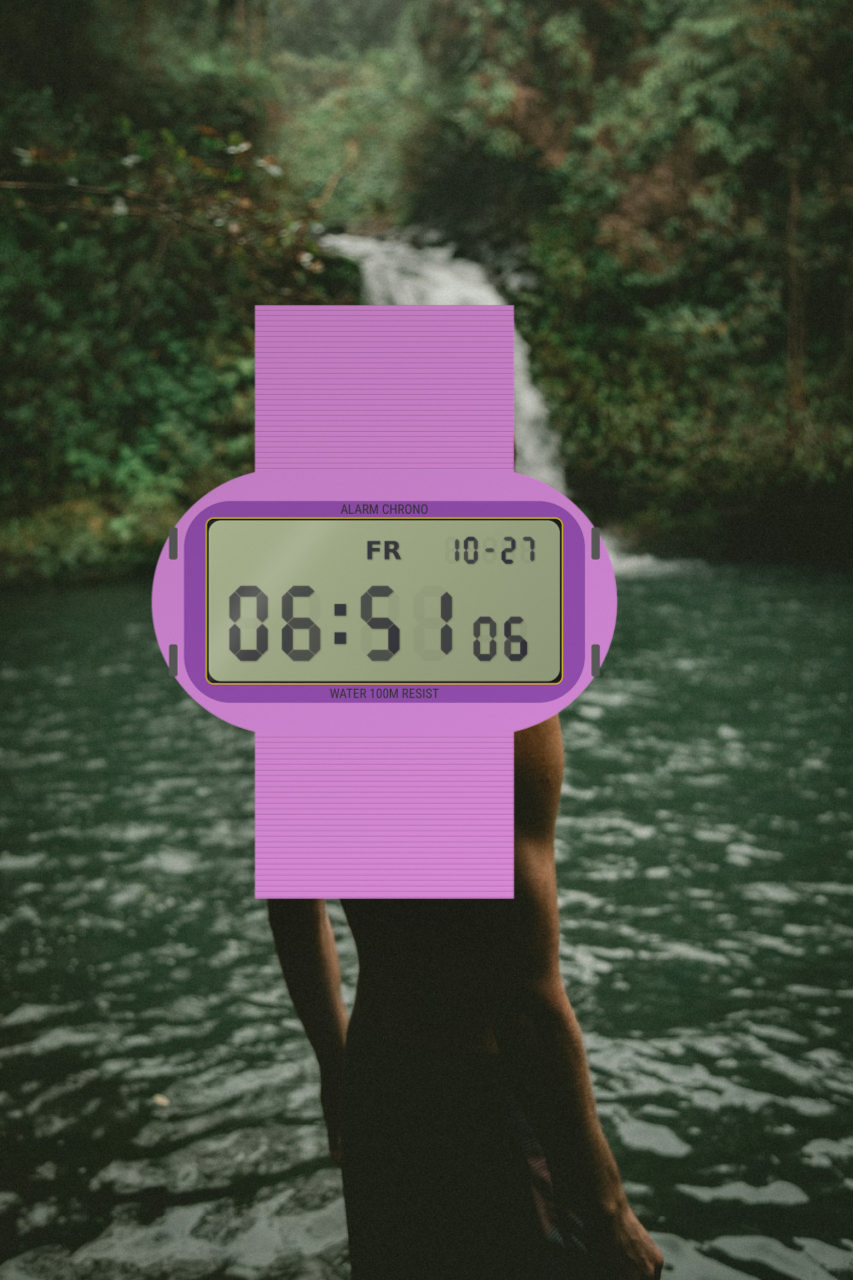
6:51:06
